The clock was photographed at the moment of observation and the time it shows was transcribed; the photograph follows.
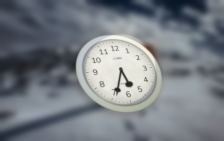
5:34
